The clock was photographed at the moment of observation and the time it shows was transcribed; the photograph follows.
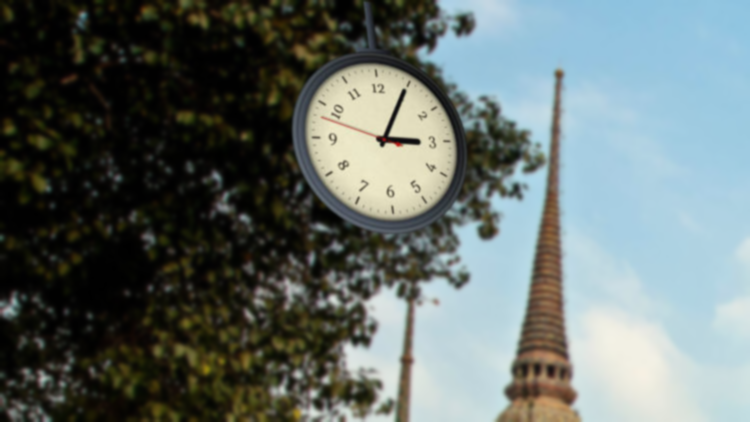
3:04:48
